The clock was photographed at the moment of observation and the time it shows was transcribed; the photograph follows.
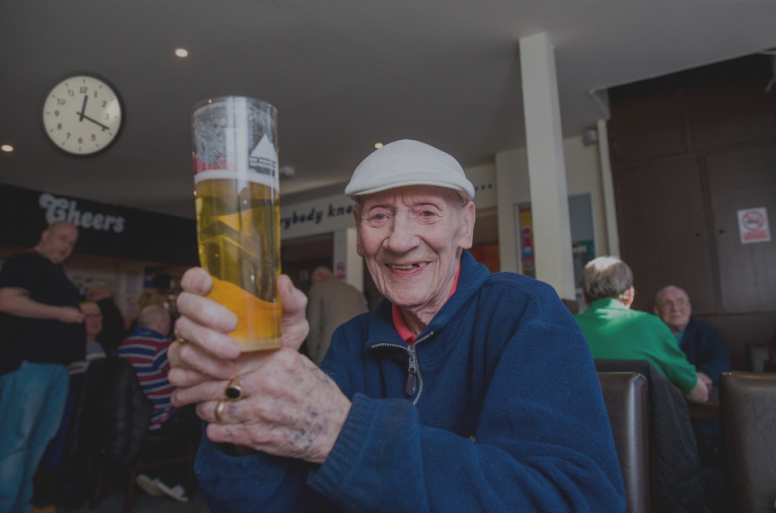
12:19
